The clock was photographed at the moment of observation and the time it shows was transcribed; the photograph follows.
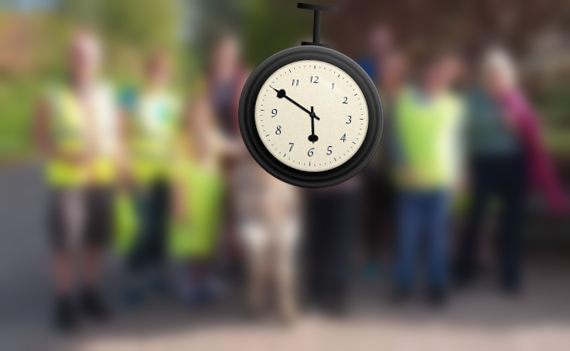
5:50
